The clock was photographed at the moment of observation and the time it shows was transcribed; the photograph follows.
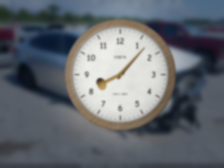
8:07
